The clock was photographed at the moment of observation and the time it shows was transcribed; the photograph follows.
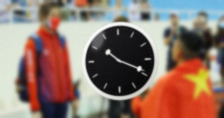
10:19
